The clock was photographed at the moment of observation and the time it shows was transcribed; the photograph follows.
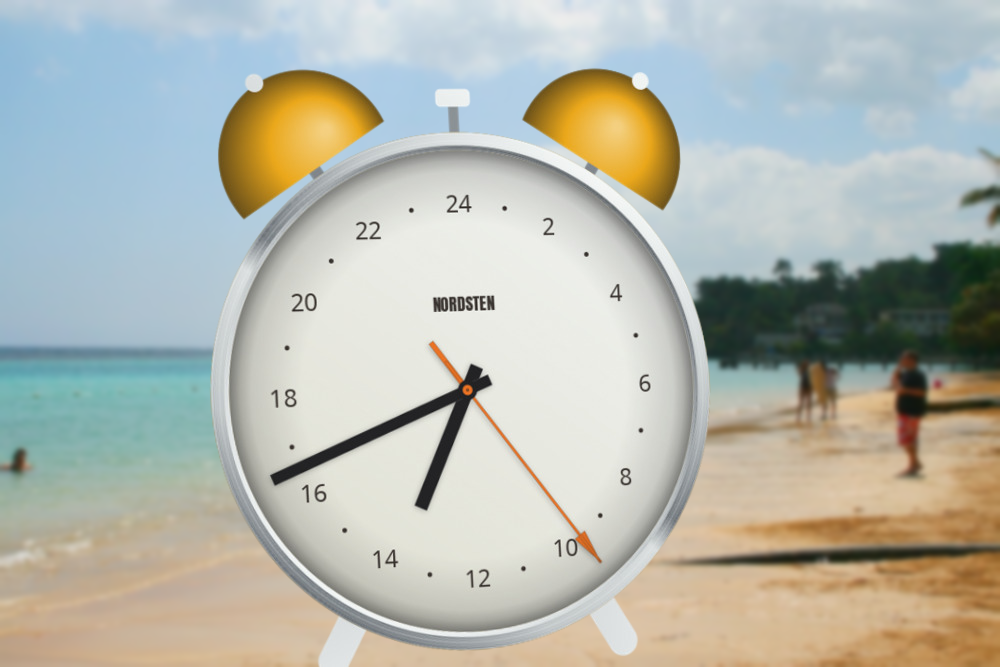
13:41:24
